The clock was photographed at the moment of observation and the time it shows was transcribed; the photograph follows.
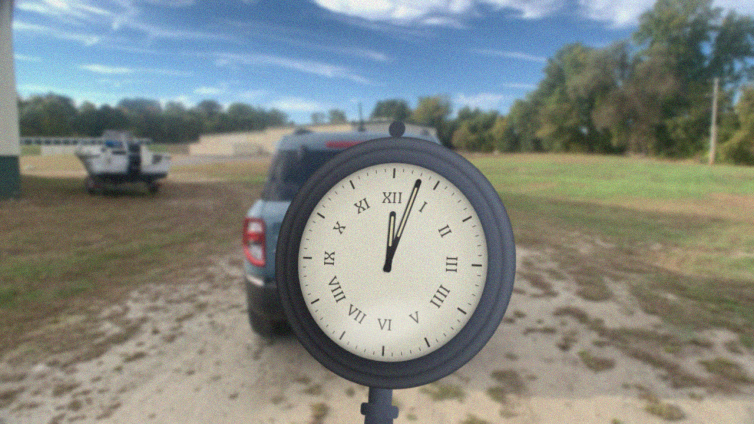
12:03
